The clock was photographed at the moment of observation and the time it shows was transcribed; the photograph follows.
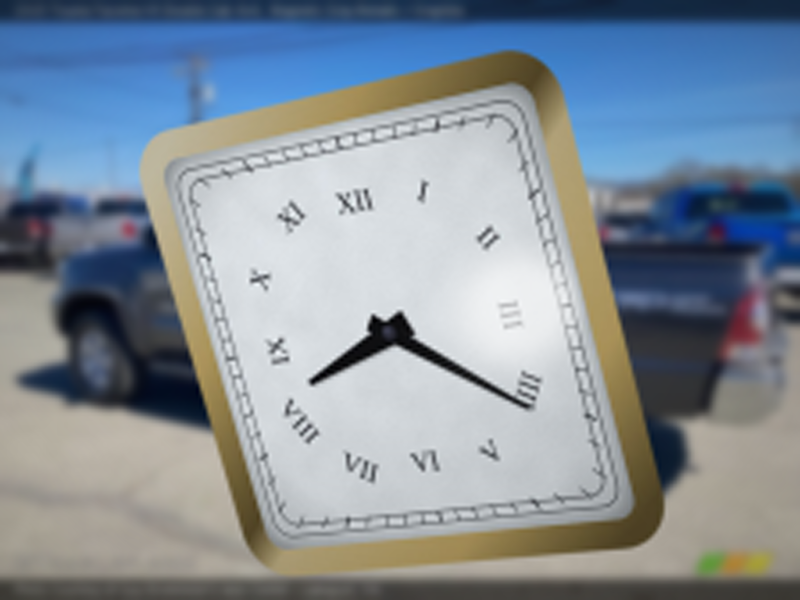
8:21
